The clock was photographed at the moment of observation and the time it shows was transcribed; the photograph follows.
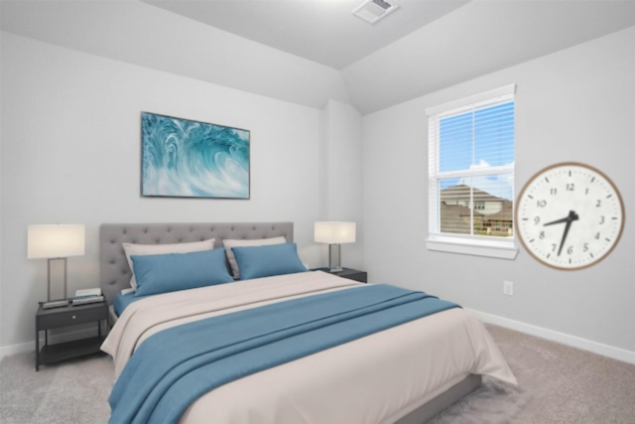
8:33
